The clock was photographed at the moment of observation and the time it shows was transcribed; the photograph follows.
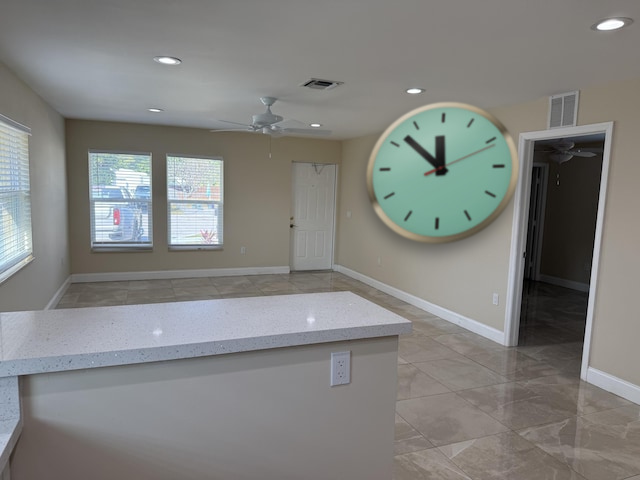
11:52:11
